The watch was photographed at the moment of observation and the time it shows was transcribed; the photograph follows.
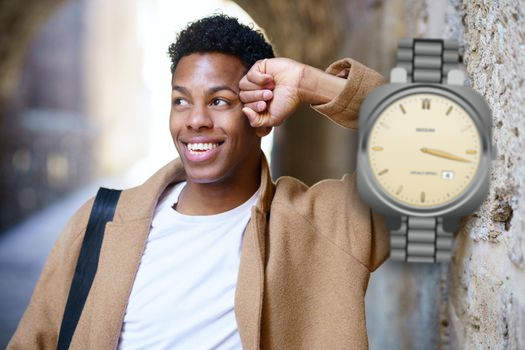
3:17
